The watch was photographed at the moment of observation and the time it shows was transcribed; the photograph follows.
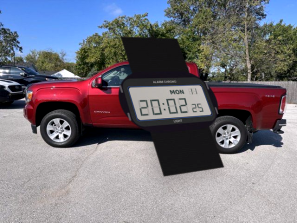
20:02:25
